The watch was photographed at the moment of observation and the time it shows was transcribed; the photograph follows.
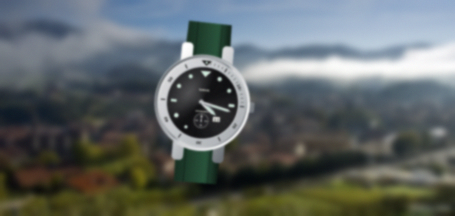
4:17
